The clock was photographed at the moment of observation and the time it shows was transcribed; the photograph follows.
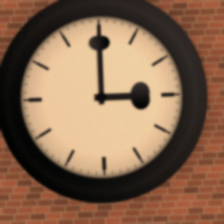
3:00
